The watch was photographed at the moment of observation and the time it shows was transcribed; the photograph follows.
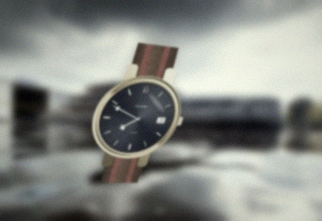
7:49
